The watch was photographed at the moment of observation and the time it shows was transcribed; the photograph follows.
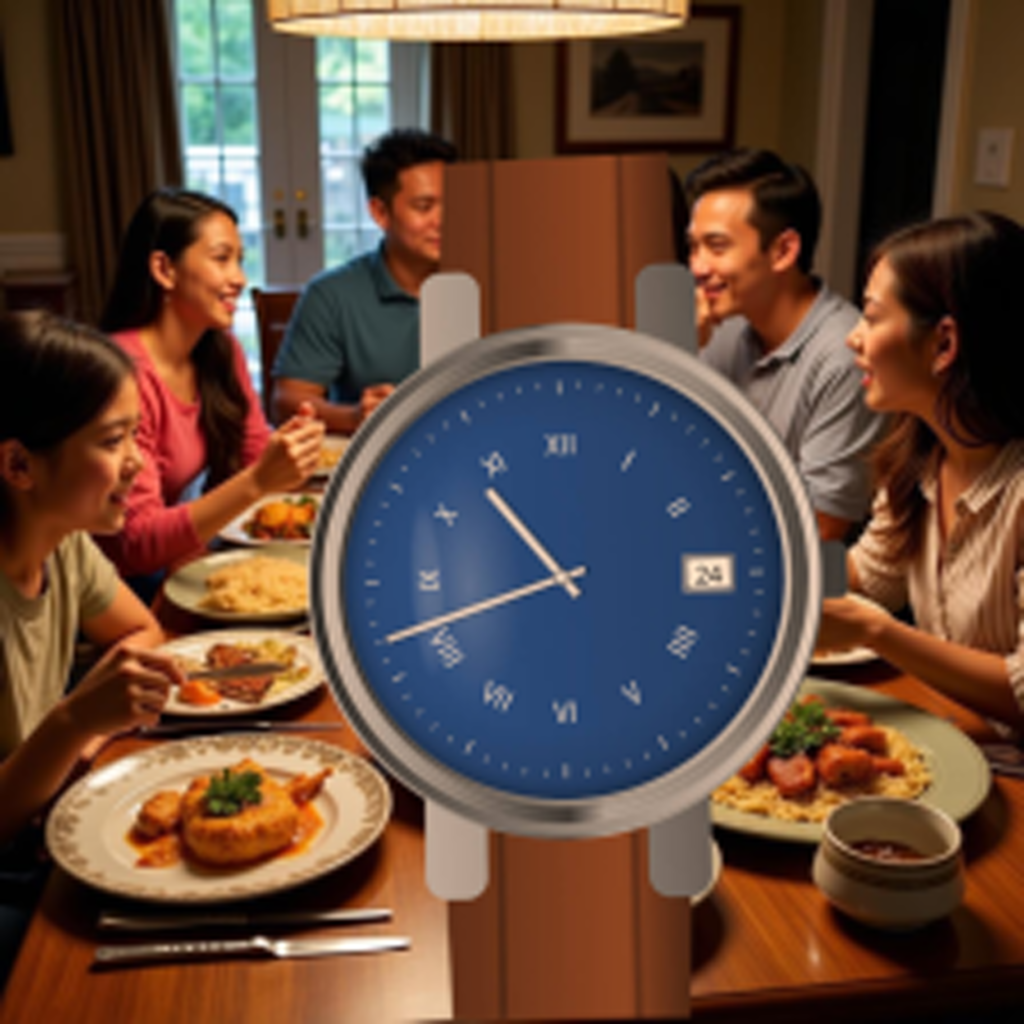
10:42
